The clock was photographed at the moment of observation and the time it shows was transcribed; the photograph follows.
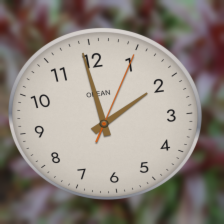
1:59:05
